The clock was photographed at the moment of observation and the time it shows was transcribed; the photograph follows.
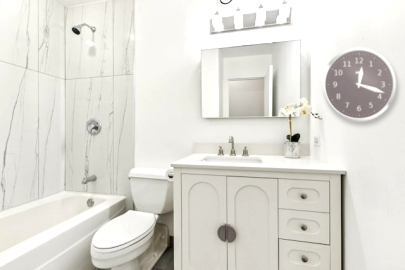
12:18
